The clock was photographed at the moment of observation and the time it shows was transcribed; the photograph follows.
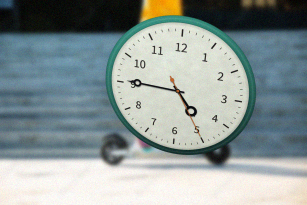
4:45:25
